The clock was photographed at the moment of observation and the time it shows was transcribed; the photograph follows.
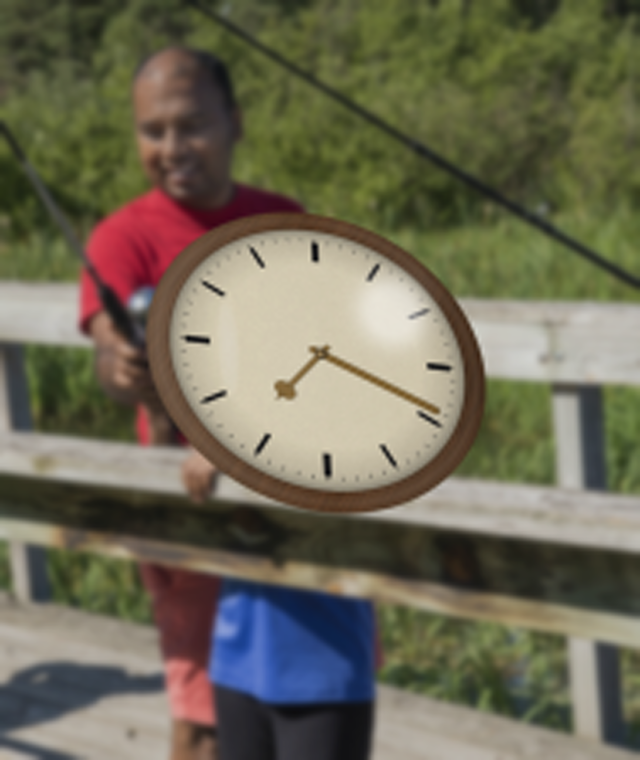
7:19
